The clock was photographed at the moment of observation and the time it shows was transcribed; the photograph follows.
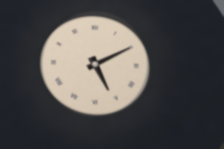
5:10
